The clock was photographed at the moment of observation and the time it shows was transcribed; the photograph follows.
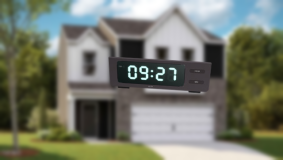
9:27
